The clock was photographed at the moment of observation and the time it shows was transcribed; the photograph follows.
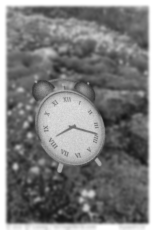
8:18
